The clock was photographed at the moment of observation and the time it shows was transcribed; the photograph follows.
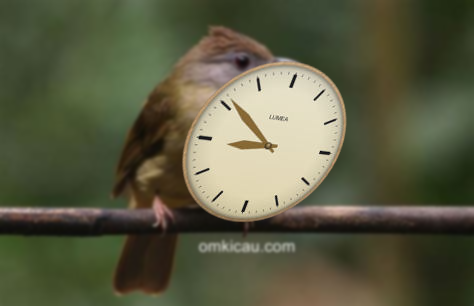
8:51
